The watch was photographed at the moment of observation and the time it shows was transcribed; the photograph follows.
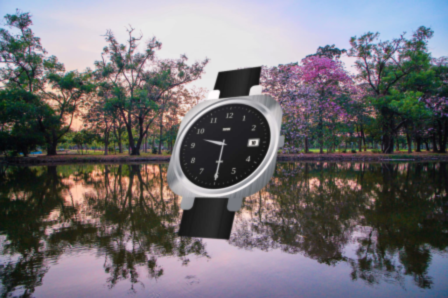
9:30
